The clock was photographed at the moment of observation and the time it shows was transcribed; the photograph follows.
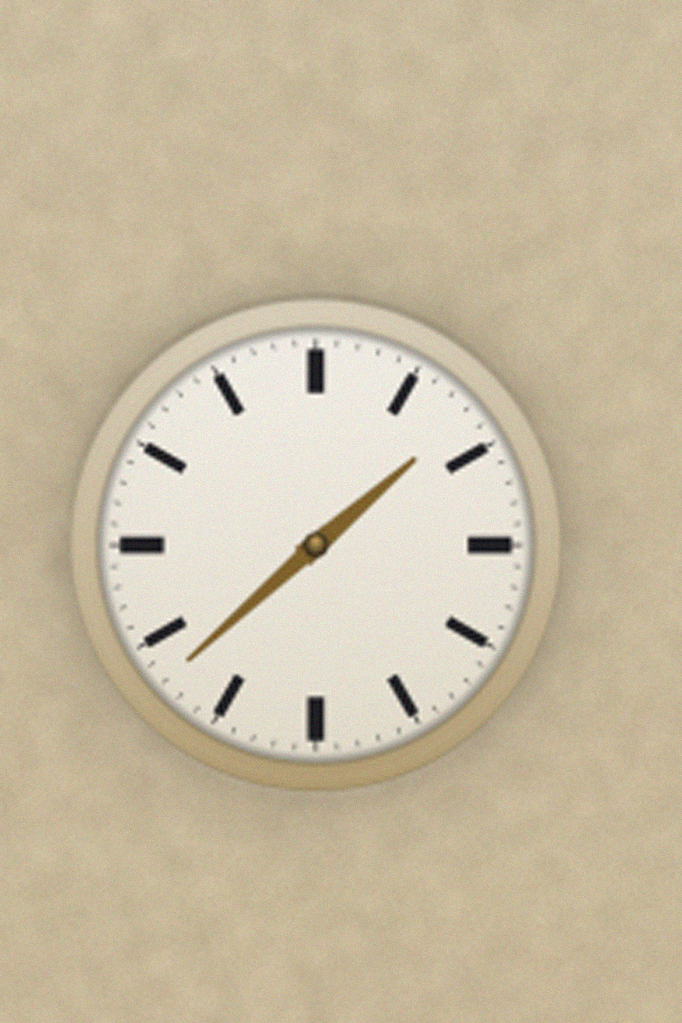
1:38
